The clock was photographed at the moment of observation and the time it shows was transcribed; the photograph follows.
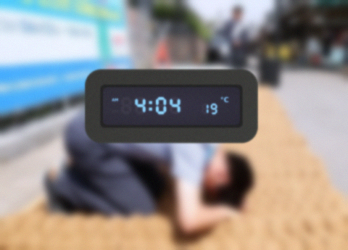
4:04
